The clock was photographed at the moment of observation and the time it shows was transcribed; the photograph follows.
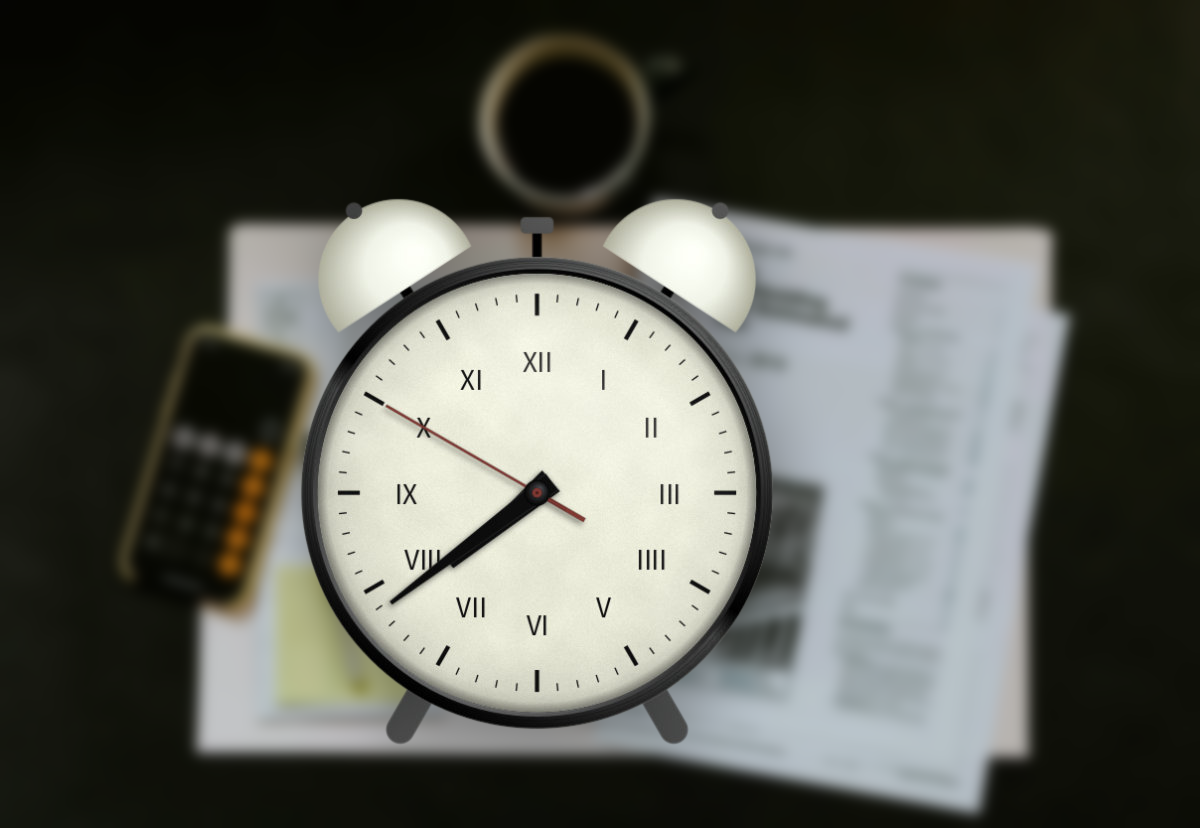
7:38:50
